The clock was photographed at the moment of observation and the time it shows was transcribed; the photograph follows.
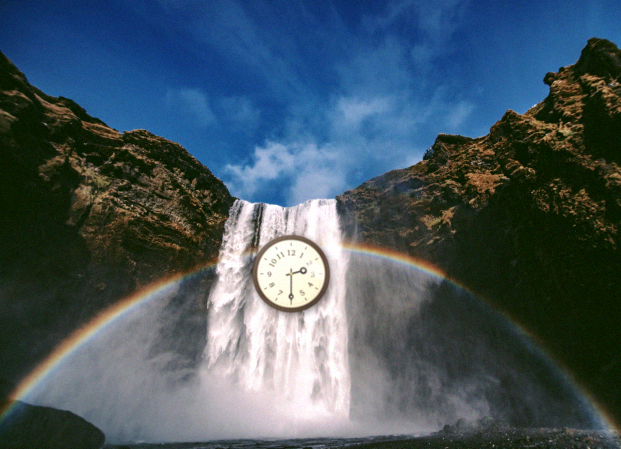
2:30
